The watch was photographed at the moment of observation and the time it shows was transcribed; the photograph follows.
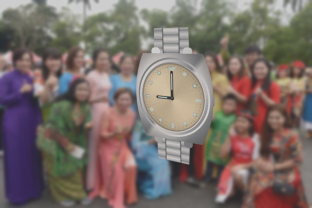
9:00
